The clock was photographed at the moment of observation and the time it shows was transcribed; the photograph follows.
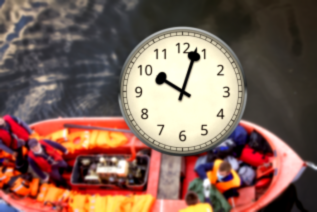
10:03
